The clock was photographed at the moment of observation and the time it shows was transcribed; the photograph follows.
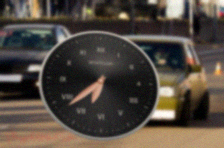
6:38
